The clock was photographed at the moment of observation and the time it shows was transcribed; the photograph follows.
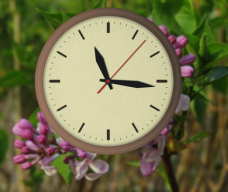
11:16:07
